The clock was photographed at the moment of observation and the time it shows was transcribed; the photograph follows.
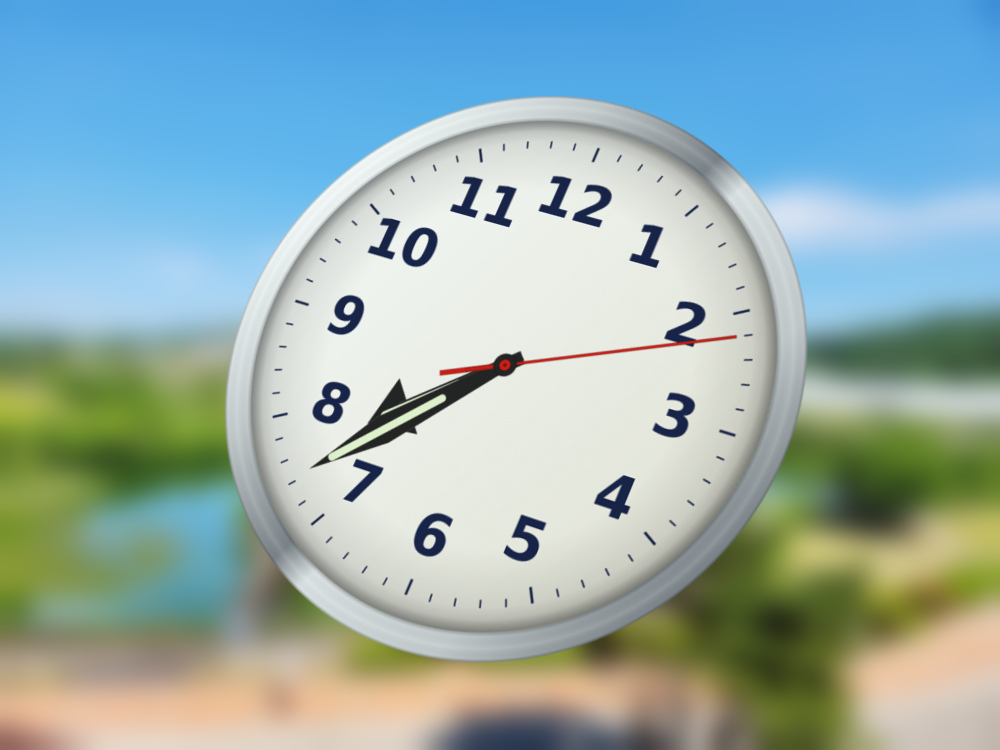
7:37:11
